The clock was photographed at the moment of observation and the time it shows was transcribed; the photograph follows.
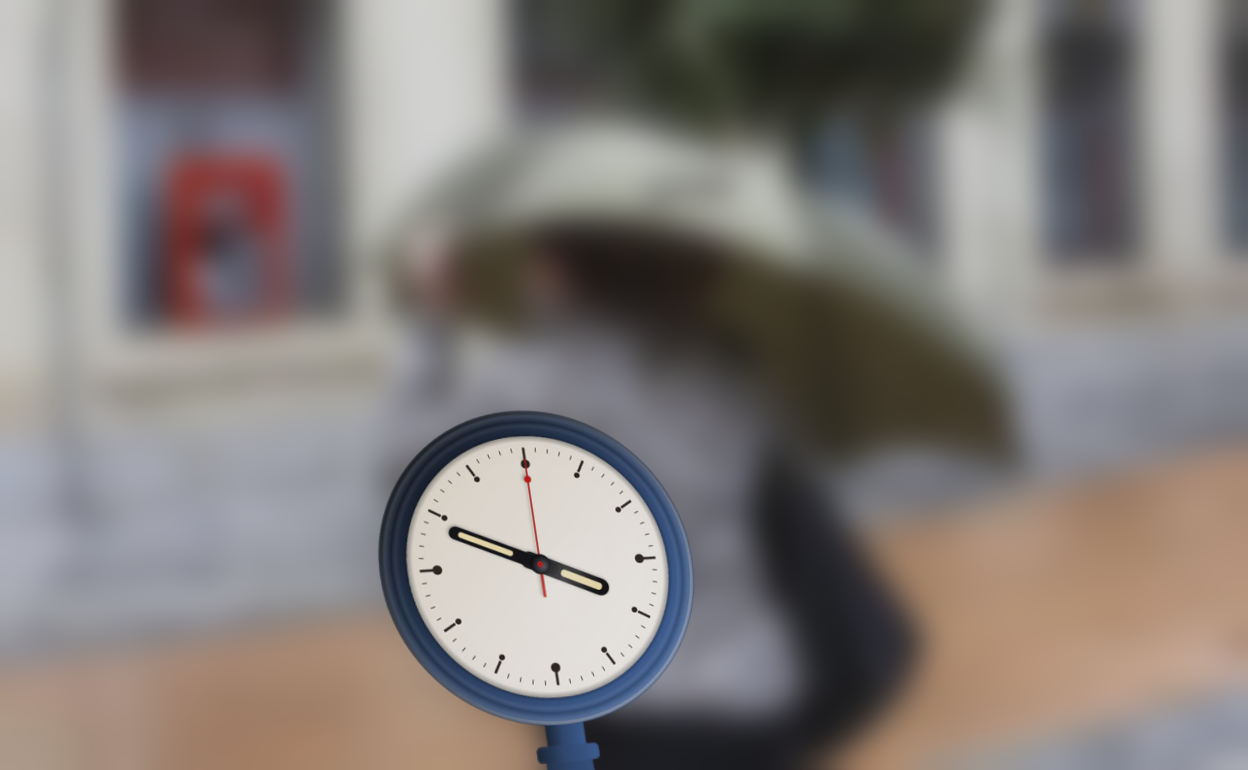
3:49:00
